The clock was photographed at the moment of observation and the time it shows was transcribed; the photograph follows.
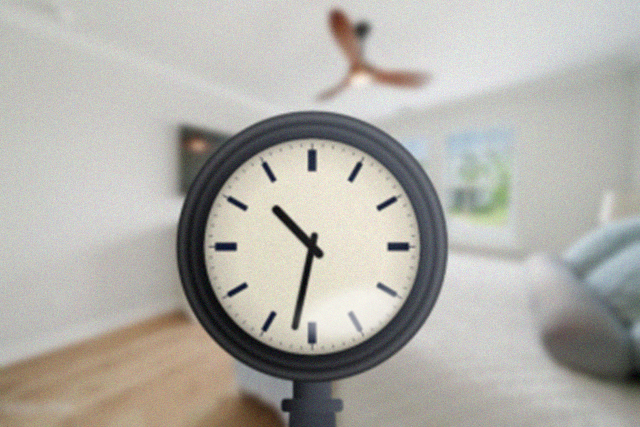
10:32
